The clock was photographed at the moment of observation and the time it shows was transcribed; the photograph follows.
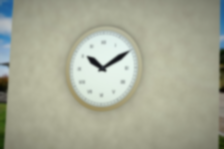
10:10
